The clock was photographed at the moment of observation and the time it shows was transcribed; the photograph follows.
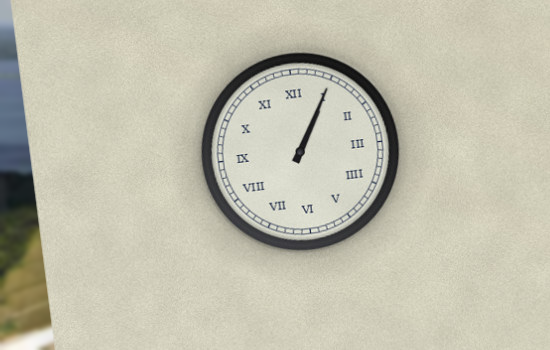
1:05
